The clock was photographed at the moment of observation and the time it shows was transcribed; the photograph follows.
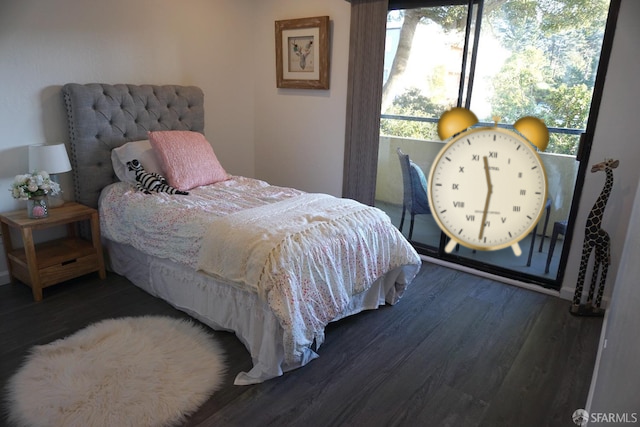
11:31
